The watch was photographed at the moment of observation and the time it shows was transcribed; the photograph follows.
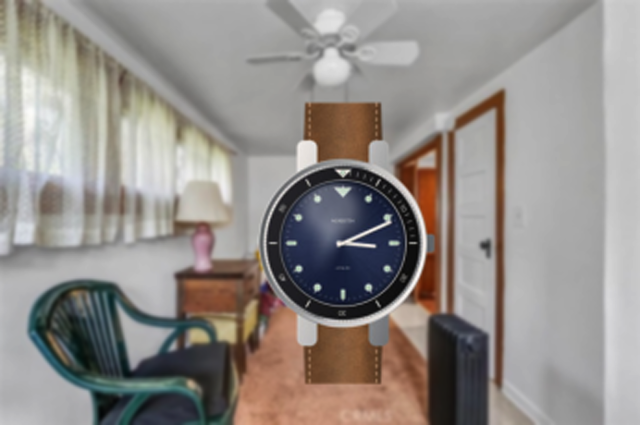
3:11
